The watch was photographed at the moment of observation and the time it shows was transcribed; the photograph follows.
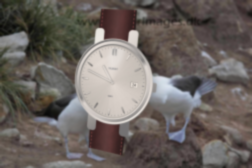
10:48
